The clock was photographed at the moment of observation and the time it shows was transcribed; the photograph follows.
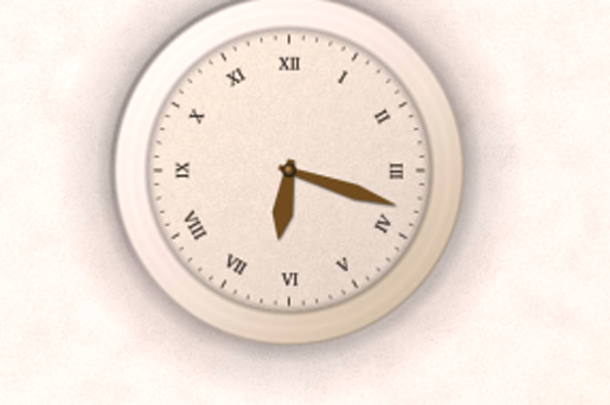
6:18
